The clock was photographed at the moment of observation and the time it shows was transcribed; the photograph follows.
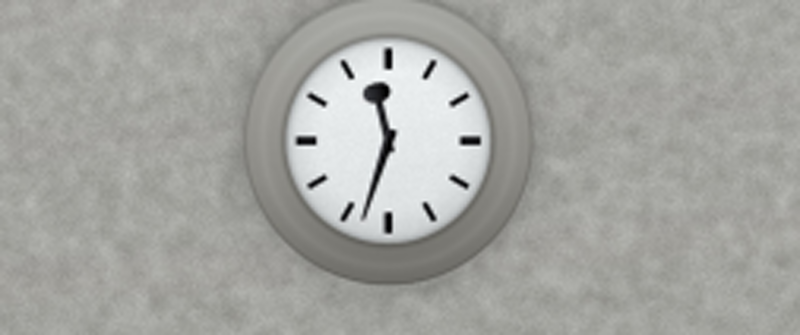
11:33
